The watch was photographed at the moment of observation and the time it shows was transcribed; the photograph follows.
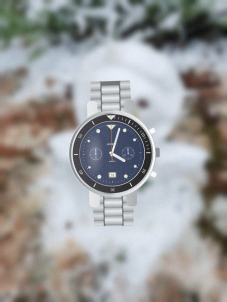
4:03
